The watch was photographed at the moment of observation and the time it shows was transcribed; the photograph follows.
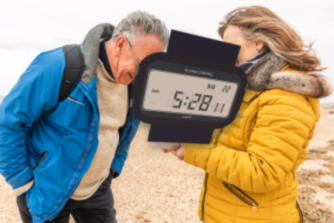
5:28:11
